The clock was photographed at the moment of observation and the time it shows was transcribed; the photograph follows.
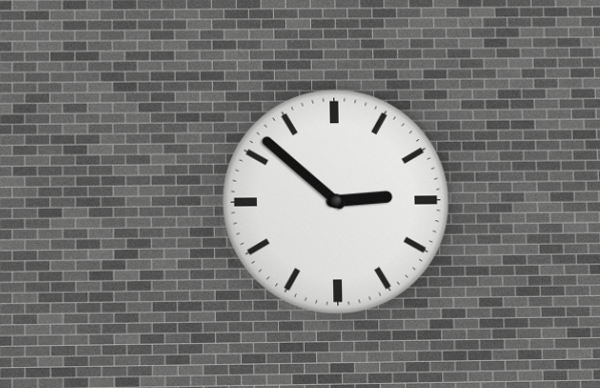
2:52
